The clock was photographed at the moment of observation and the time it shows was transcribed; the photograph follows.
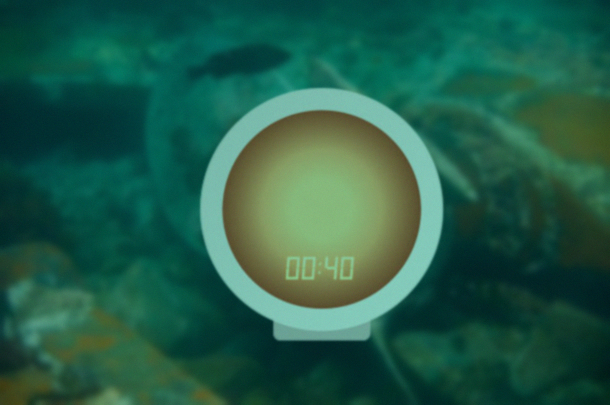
0:40
